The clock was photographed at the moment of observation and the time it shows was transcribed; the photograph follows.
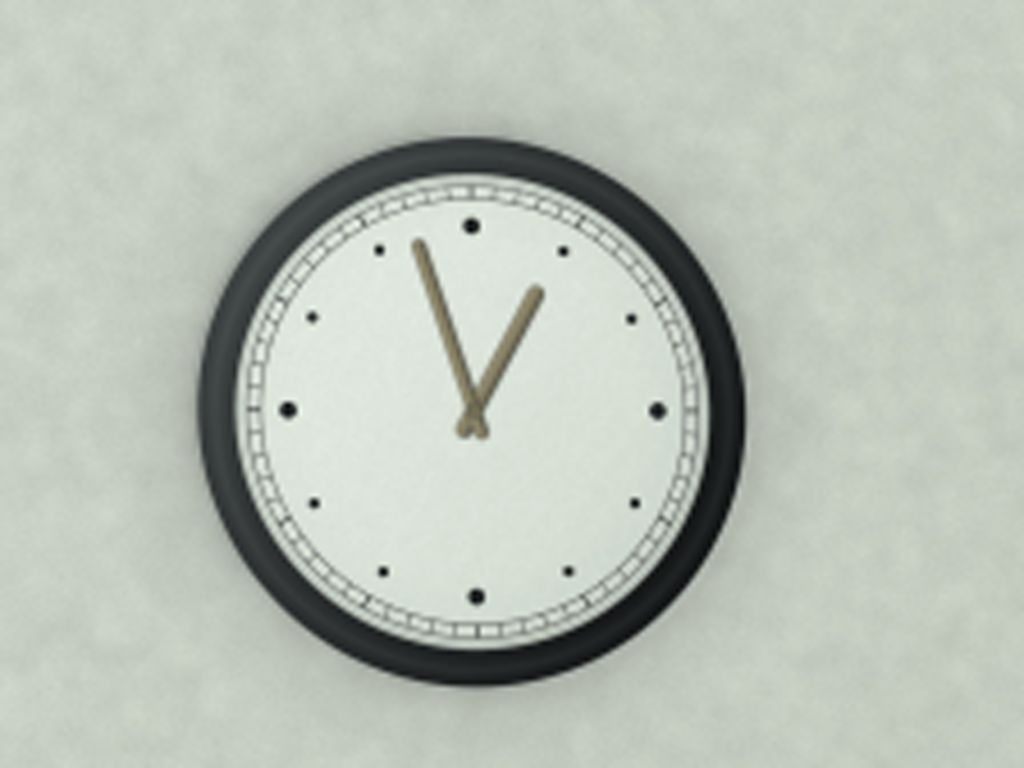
12:57
